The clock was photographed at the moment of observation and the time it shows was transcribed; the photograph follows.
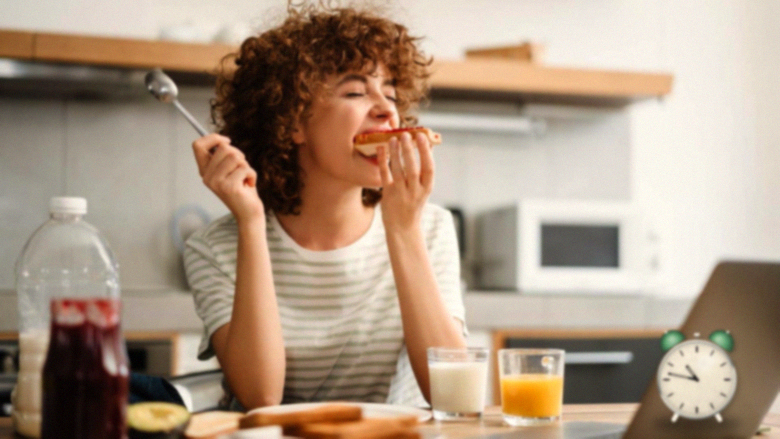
10:47
